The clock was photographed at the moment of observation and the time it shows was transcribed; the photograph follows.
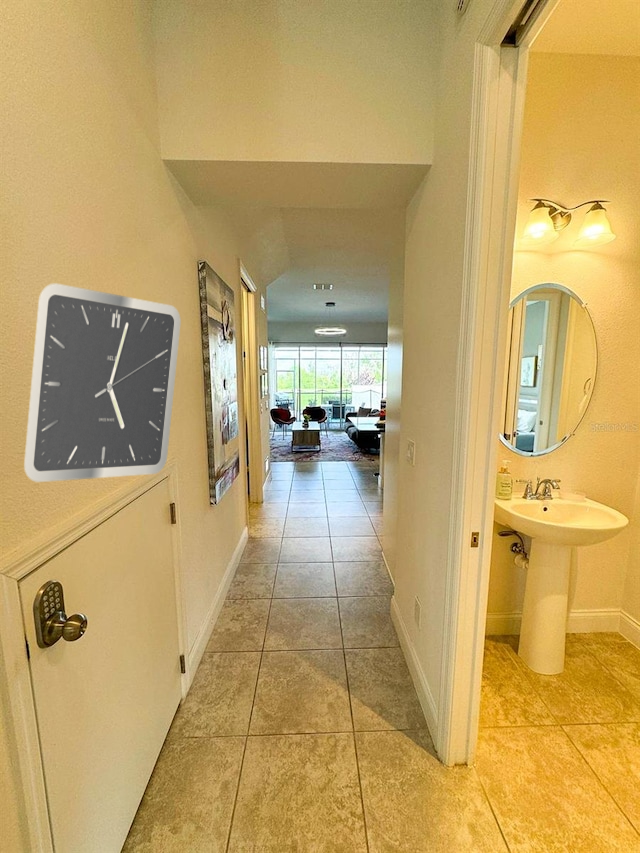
5:02:10
